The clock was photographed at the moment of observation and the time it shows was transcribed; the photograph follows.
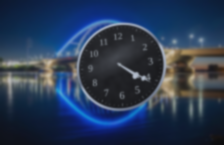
4:21
